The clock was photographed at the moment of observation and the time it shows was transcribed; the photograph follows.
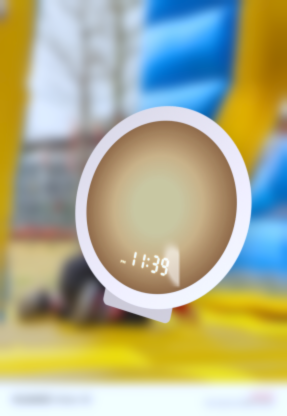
11:39
